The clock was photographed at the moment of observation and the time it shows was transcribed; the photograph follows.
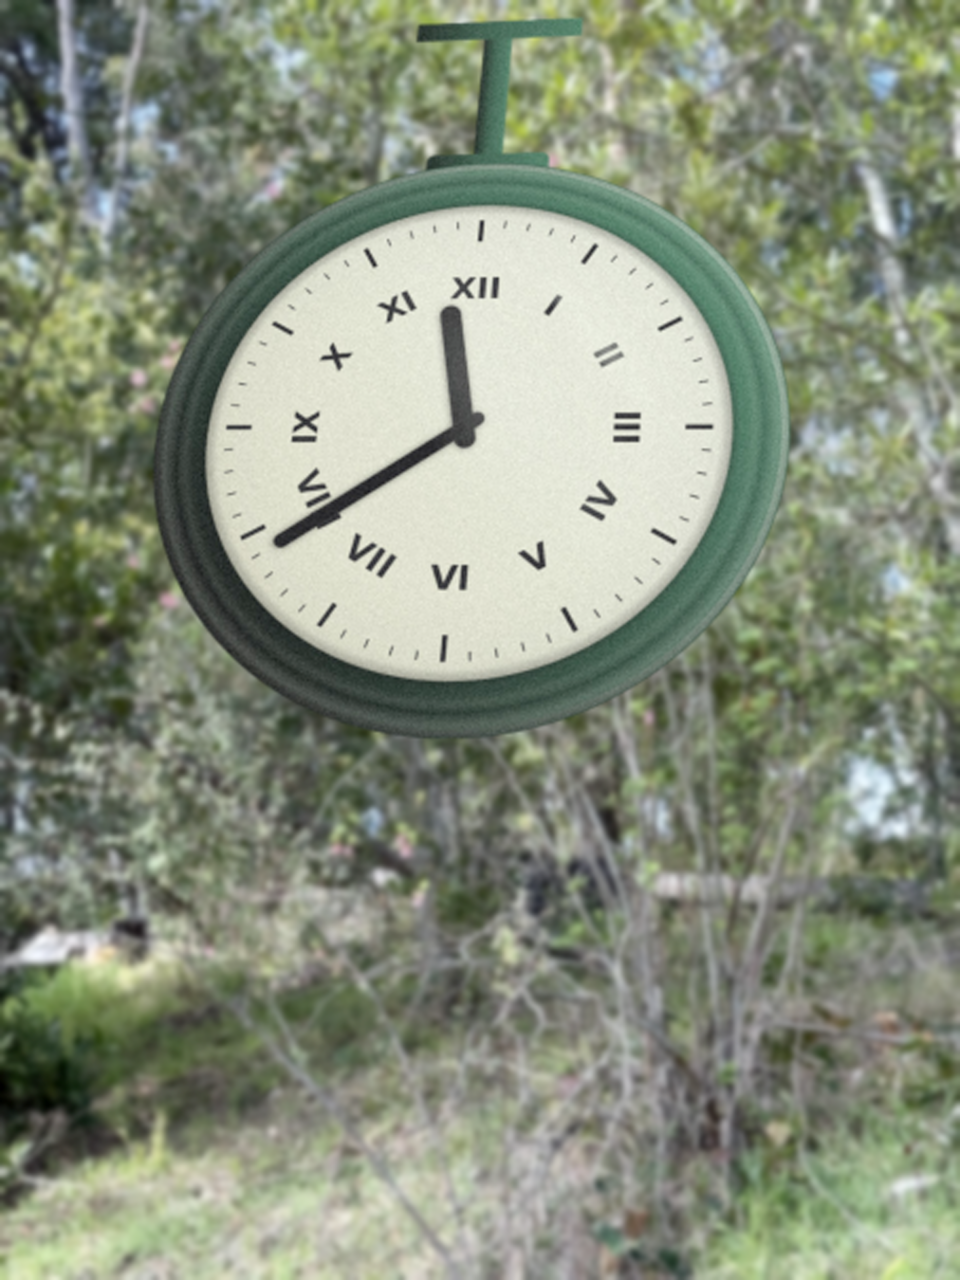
11:39
